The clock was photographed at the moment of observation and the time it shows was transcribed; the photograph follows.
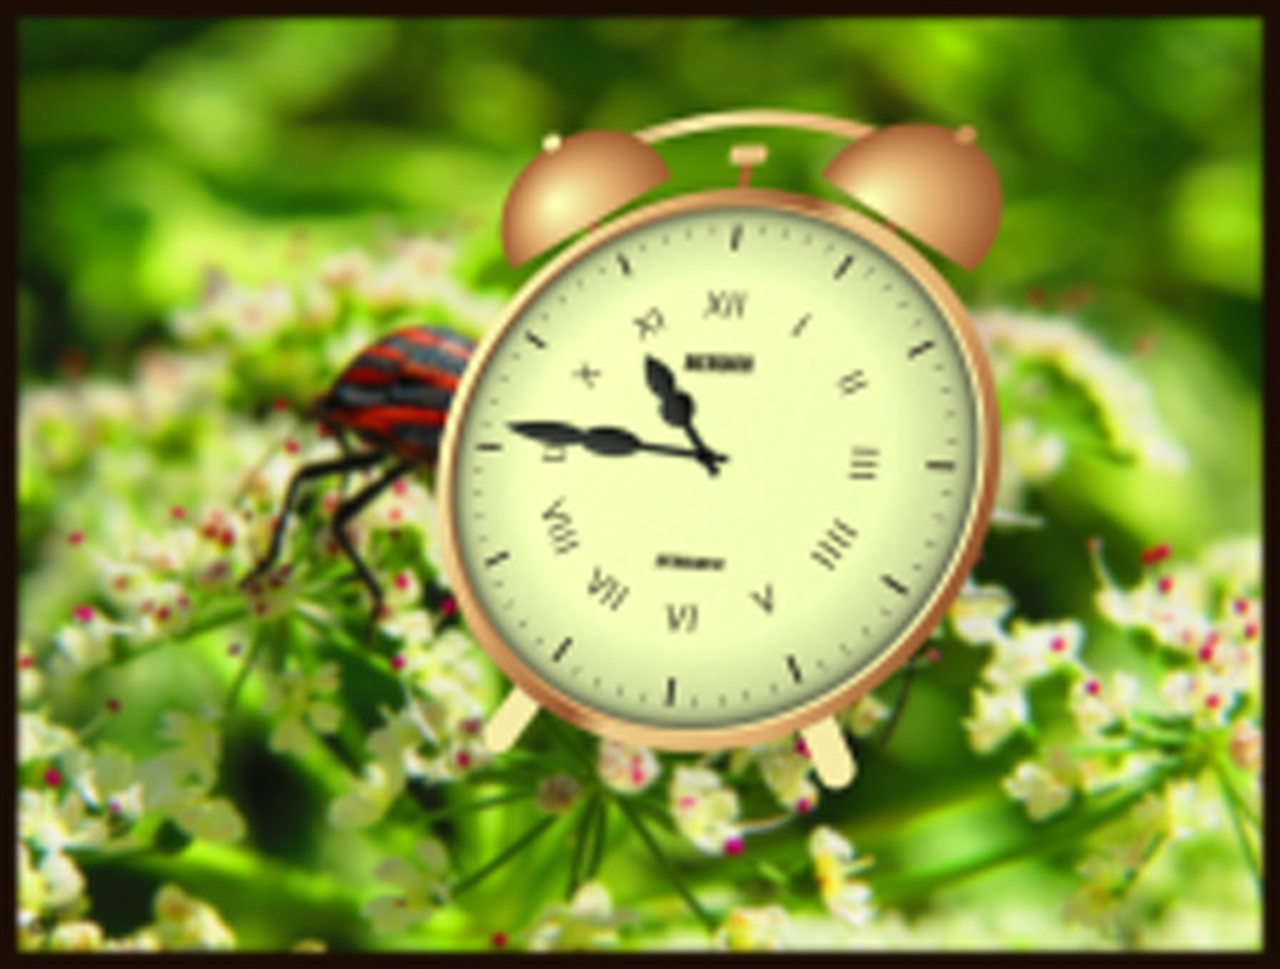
10:46
